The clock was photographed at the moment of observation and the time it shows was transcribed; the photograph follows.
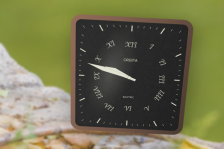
9:48
